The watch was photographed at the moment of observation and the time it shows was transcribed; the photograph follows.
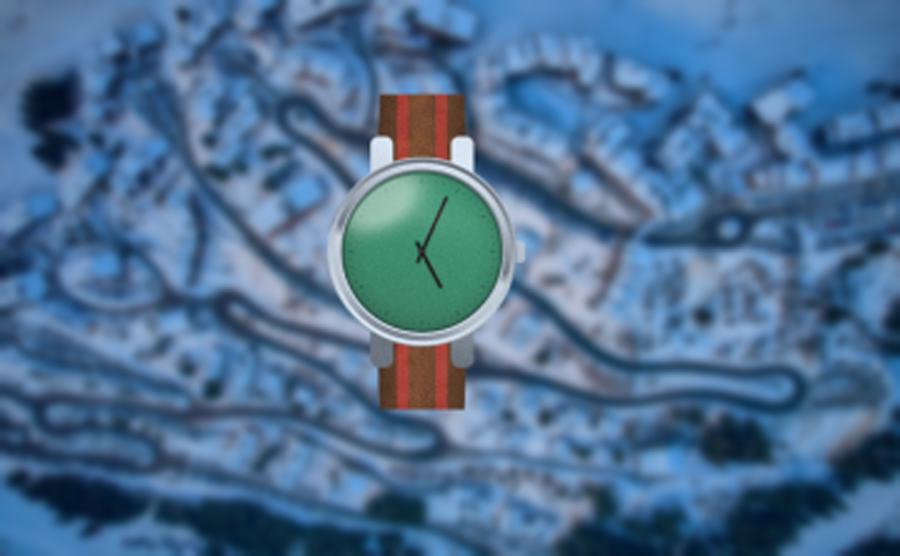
5:04
